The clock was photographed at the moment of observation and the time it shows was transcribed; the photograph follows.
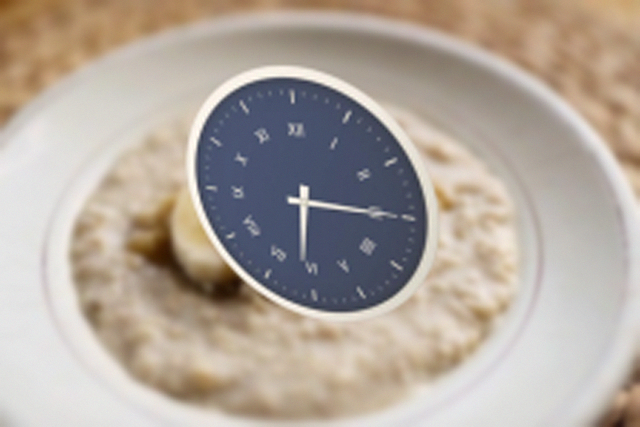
6:15
